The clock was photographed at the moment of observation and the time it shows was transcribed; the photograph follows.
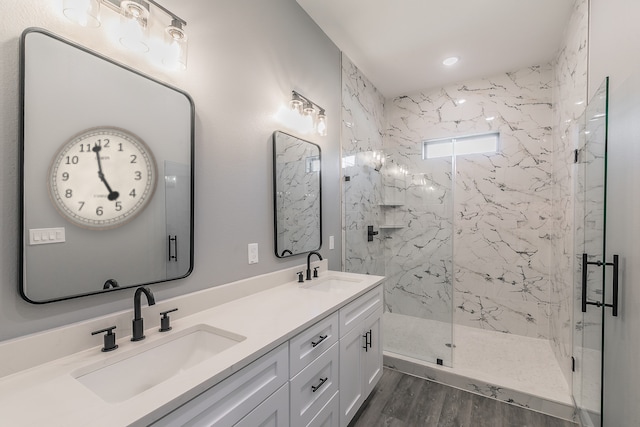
4:58
